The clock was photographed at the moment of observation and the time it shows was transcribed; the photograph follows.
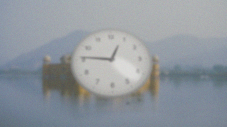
12:46
